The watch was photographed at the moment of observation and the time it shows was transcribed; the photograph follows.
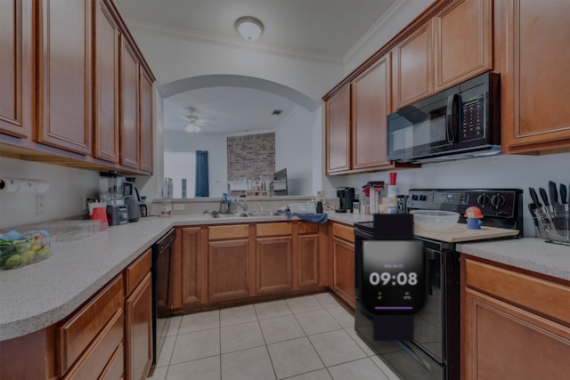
9:08
